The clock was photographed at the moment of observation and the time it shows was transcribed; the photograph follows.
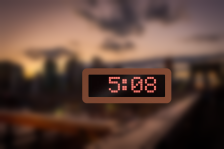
5:08
